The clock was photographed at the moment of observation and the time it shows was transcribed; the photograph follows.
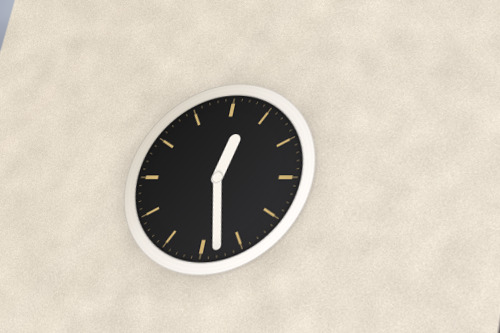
12:28
